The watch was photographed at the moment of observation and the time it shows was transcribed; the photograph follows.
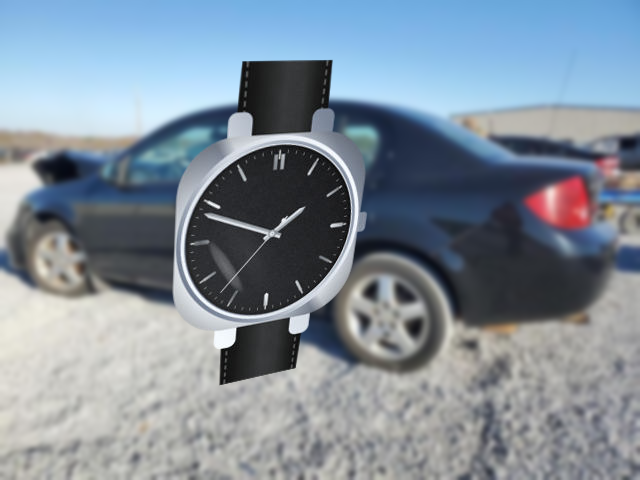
1:48:37
